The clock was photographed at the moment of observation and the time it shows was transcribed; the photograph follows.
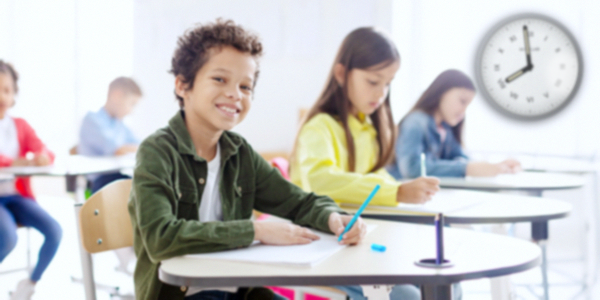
7:59
